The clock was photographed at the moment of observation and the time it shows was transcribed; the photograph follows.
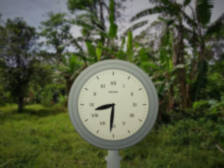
8:31
